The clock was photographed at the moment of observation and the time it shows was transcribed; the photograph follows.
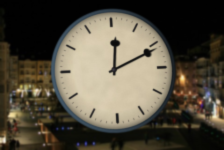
12:11
